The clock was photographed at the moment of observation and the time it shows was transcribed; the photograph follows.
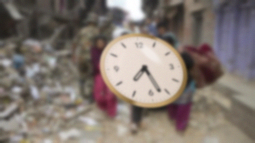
7:27
